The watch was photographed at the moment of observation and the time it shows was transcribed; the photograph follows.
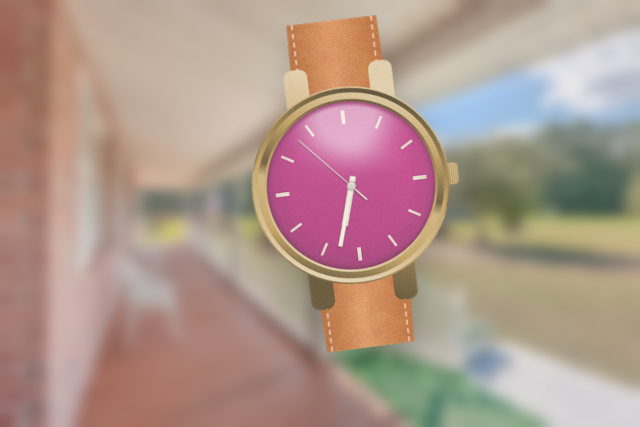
6:32:53
